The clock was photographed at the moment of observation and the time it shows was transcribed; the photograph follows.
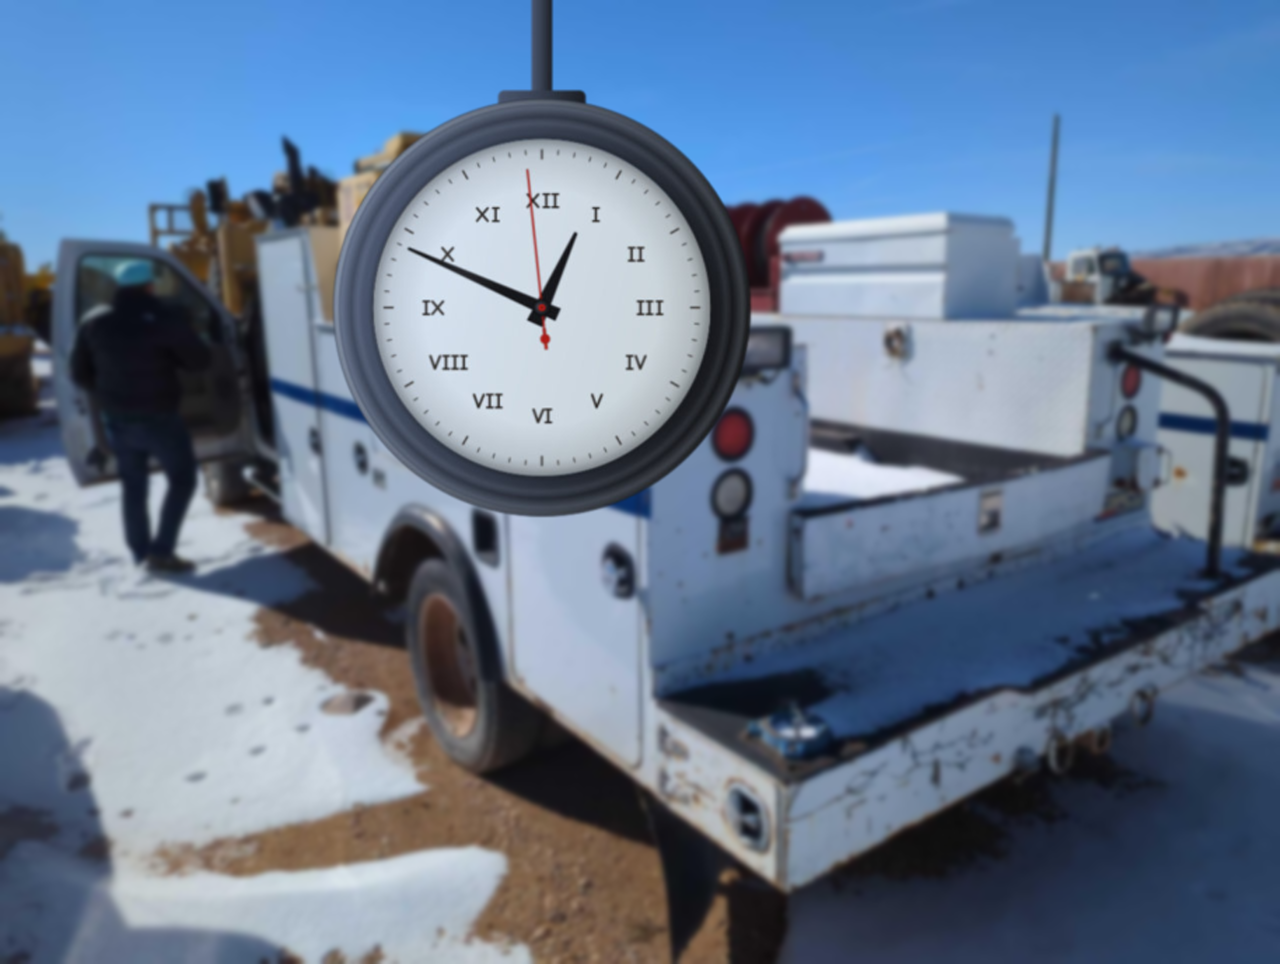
12:48:59
